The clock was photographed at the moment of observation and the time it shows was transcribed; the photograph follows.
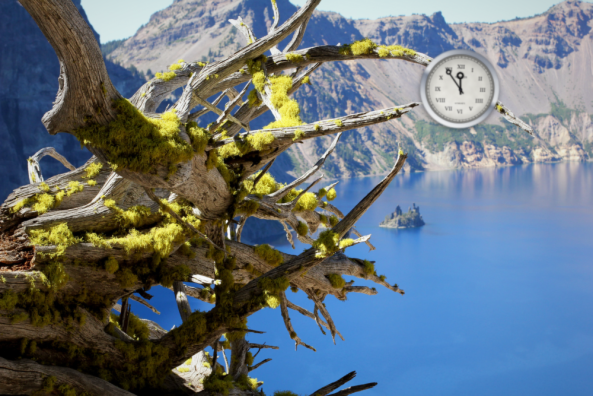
11:54
